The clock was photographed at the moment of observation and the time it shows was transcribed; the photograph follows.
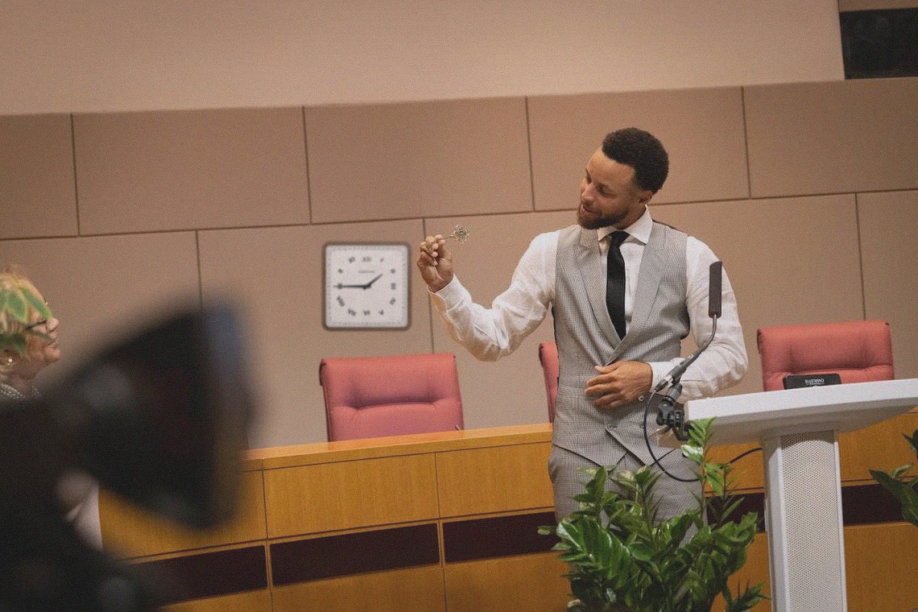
1:45
